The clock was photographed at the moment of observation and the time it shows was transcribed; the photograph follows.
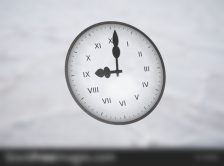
9:01
